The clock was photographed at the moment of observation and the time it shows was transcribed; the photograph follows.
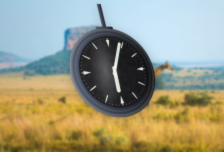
6:04
